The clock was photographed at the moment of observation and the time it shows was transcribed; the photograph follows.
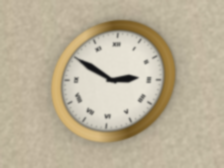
2:50
